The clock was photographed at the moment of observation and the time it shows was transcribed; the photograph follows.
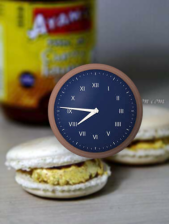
7:46
